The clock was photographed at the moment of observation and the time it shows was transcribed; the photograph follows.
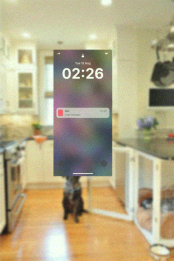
2:26
